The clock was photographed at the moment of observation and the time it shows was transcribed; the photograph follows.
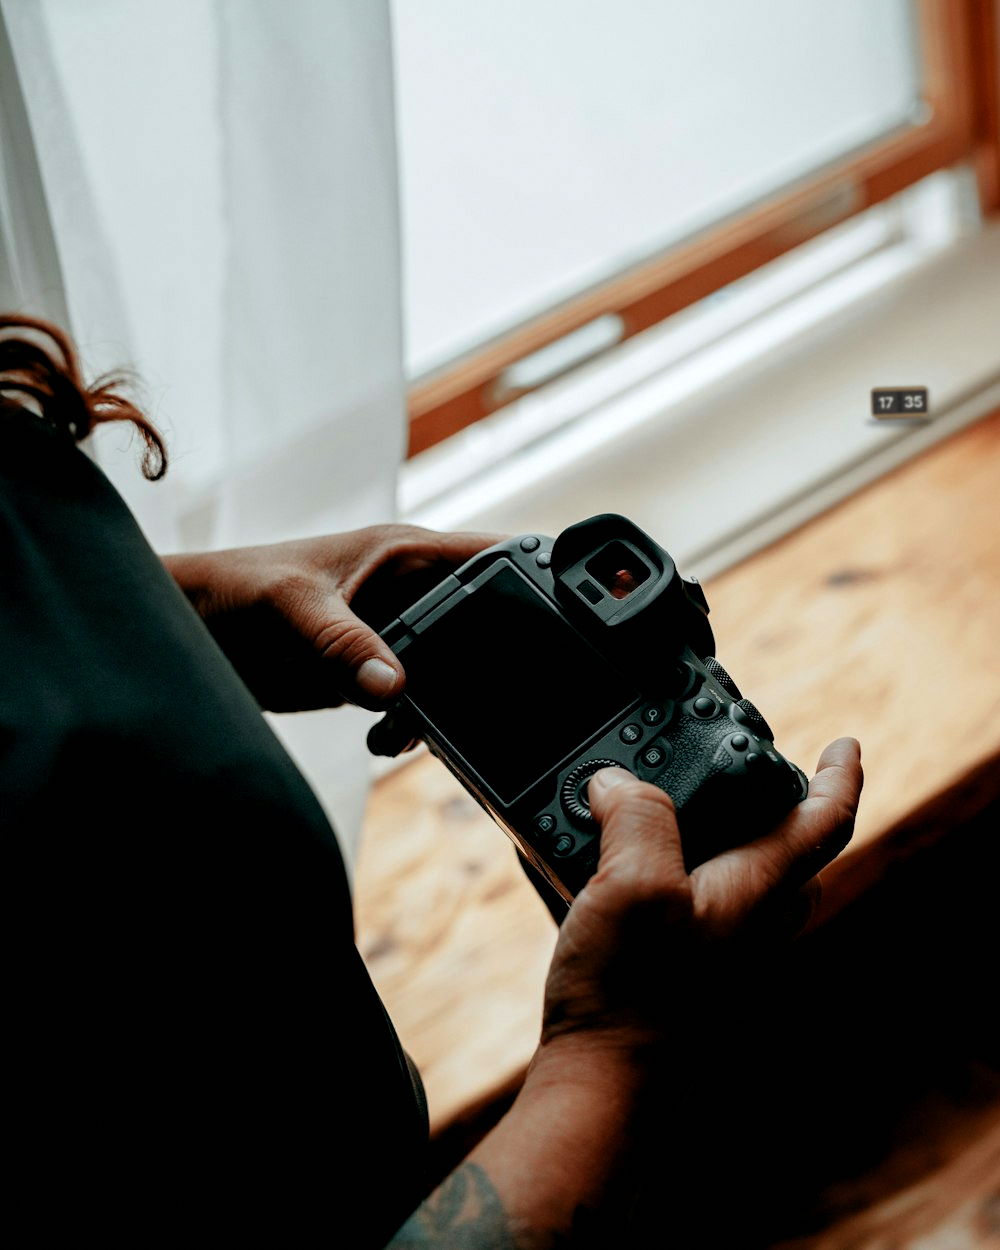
17:35
